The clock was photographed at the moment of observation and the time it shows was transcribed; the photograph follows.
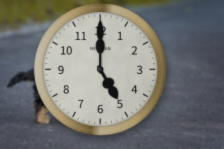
5:00
